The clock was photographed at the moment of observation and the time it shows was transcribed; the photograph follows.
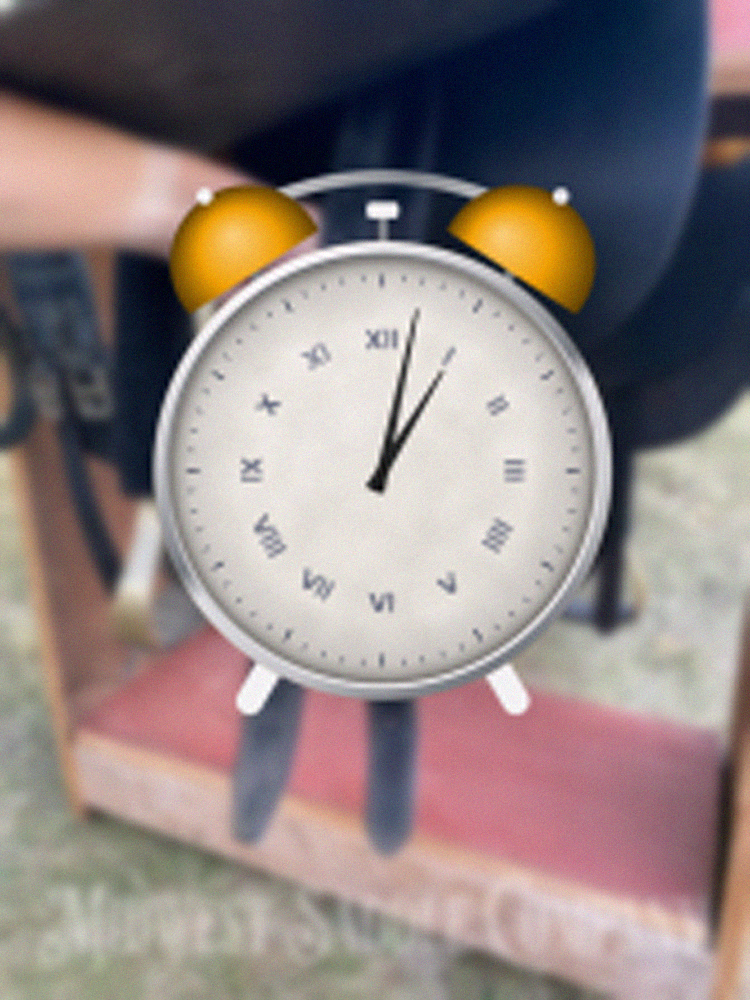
1:02
